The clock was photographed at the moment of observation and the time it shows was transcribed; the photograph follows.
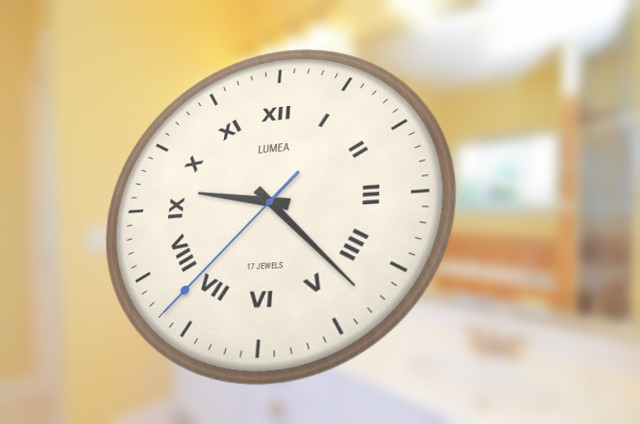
9:22:37
